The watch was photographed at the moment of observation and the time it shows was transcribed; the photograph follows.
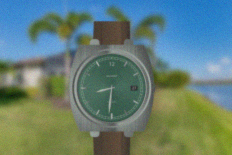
8:31
